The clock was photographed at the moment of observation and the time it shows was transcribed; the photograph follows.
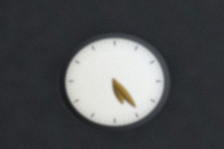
5:24
